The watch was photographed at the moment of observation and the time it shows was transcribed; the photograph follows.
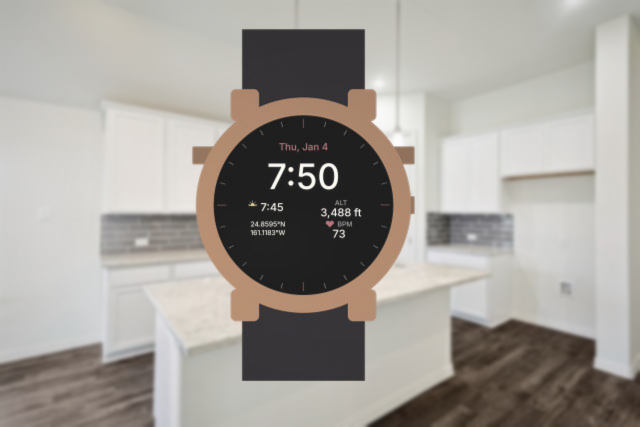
7:50
